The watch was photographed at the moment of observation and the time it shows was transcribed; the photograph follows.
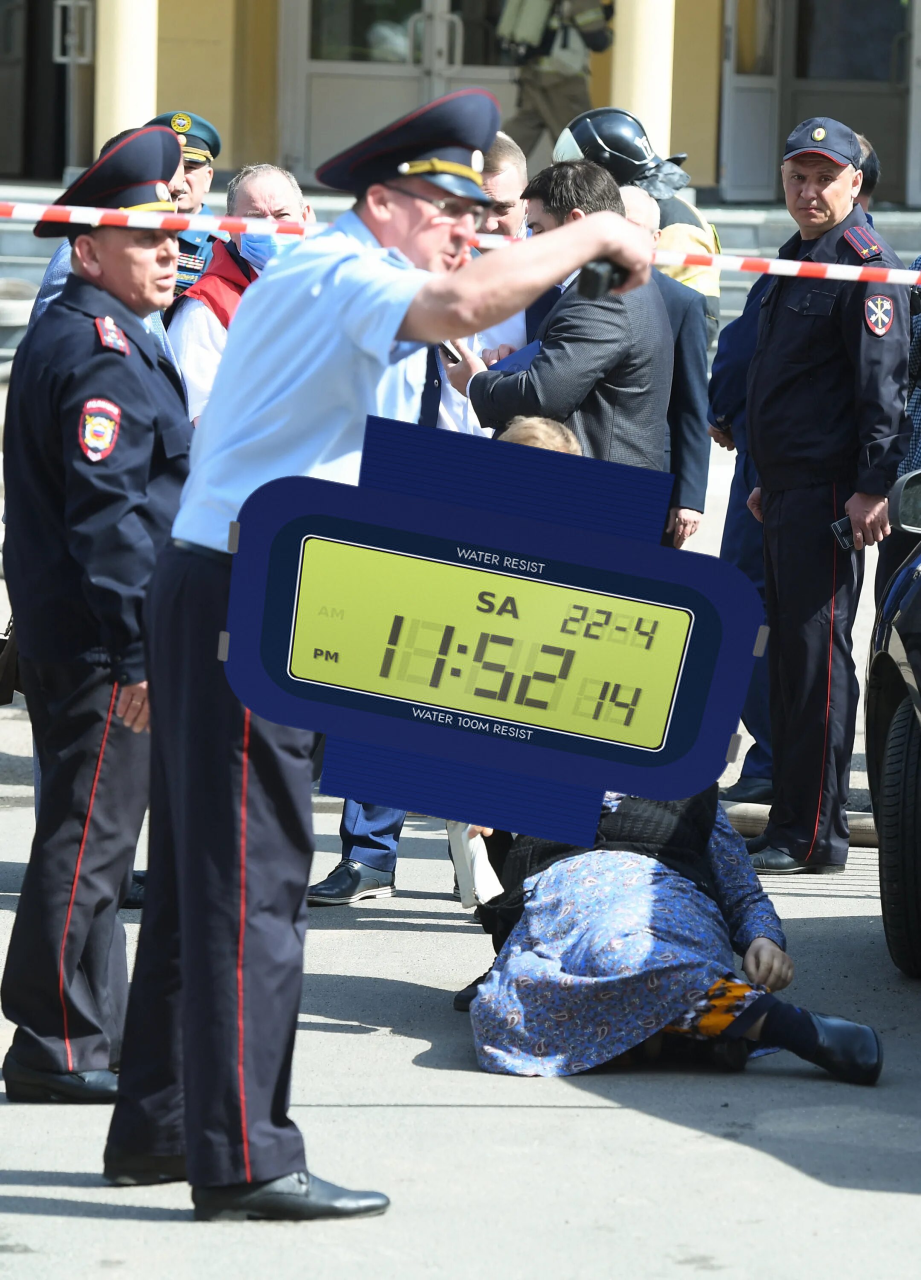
11:52:14
